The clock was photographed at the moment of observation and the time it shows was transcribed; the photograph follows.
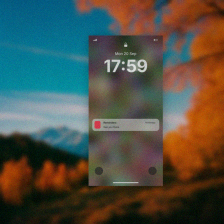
17:59
